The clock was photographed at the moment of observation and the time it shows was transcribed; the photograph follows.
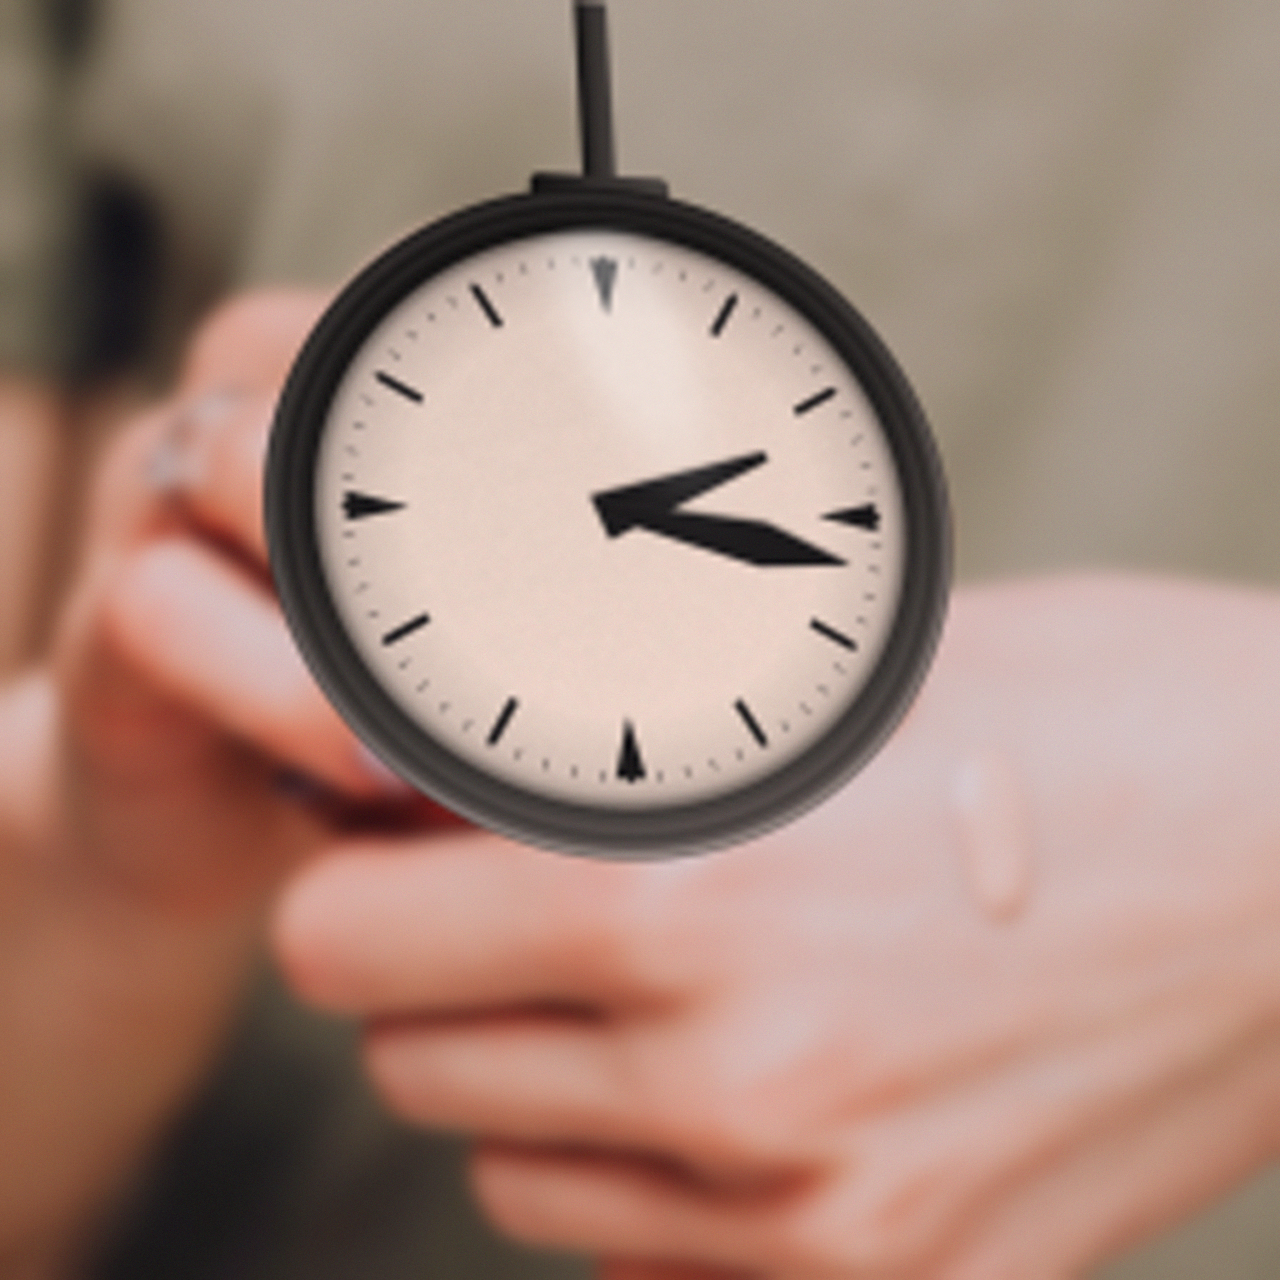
2:17
